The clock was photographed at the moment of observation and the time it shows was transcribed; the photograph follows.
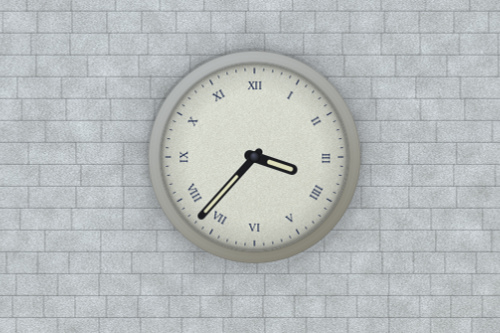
3:37
